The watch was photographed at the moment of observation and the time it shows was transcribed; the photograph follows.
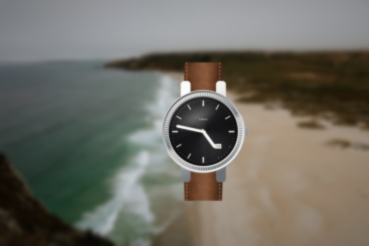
4:47
